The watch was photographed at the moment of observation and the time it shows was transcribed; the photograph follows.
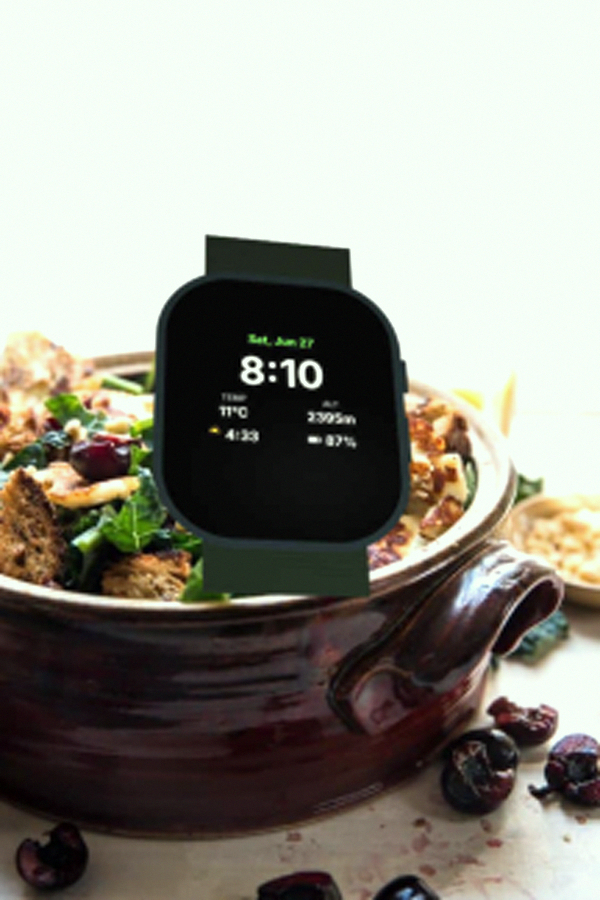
8:10
